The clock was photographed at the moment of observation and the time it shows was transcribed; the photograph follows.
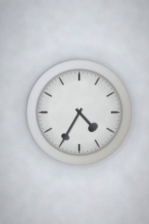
4:35
